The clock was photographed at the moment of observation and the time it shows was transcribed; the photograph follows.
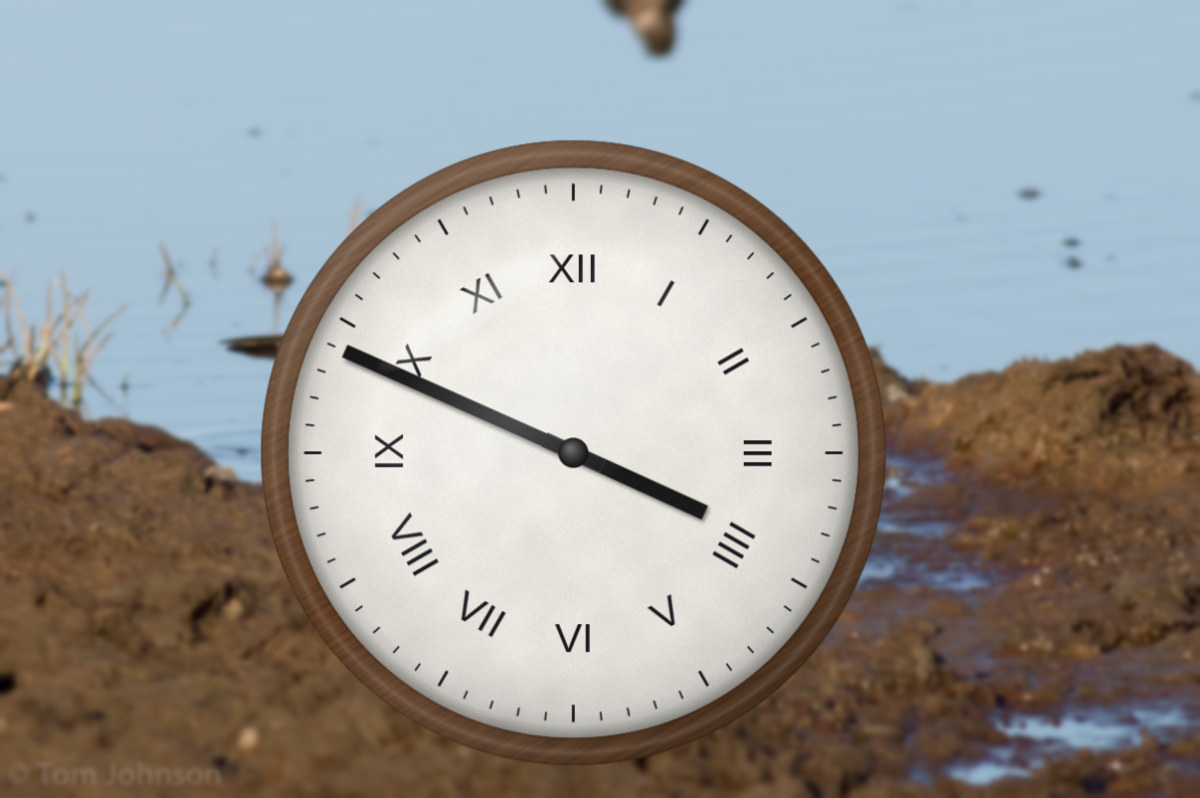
3:49
